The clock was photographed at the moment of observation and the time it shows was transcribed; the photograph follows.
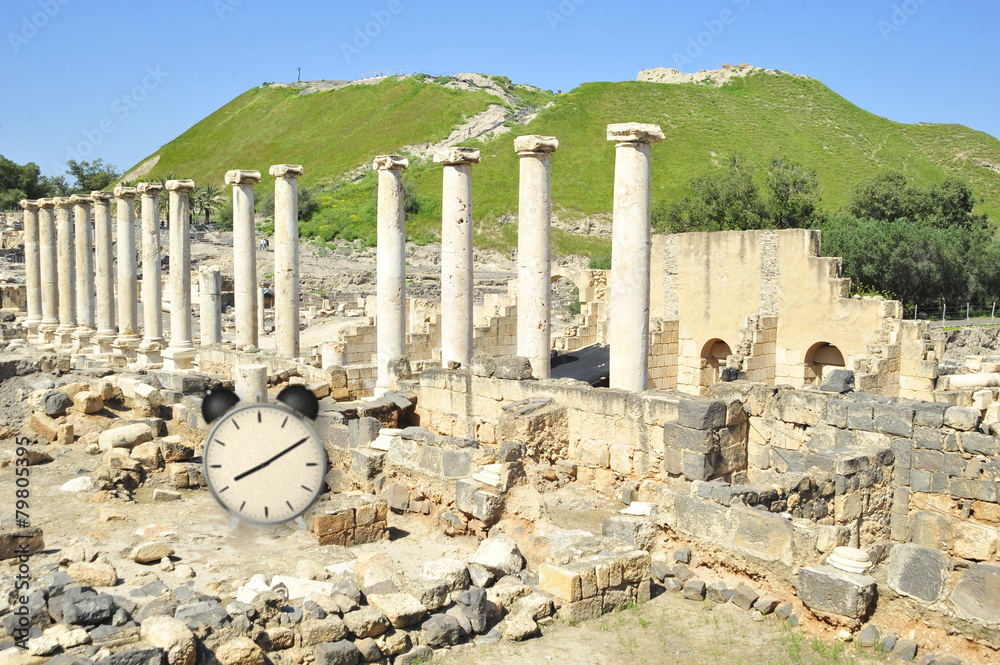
8:10
